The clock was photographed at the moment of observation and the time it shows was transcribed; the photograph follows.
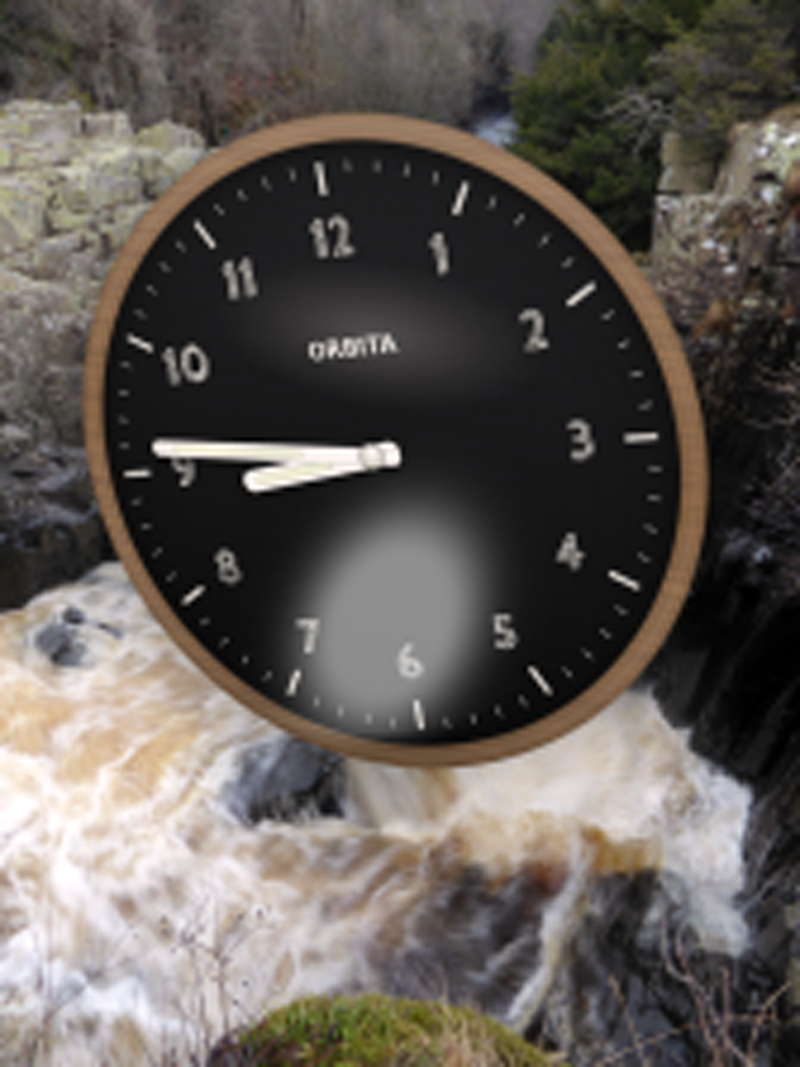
8:46
